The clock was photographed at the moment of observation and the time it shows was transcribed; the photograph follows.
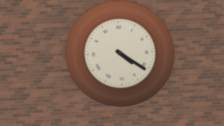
4:21
